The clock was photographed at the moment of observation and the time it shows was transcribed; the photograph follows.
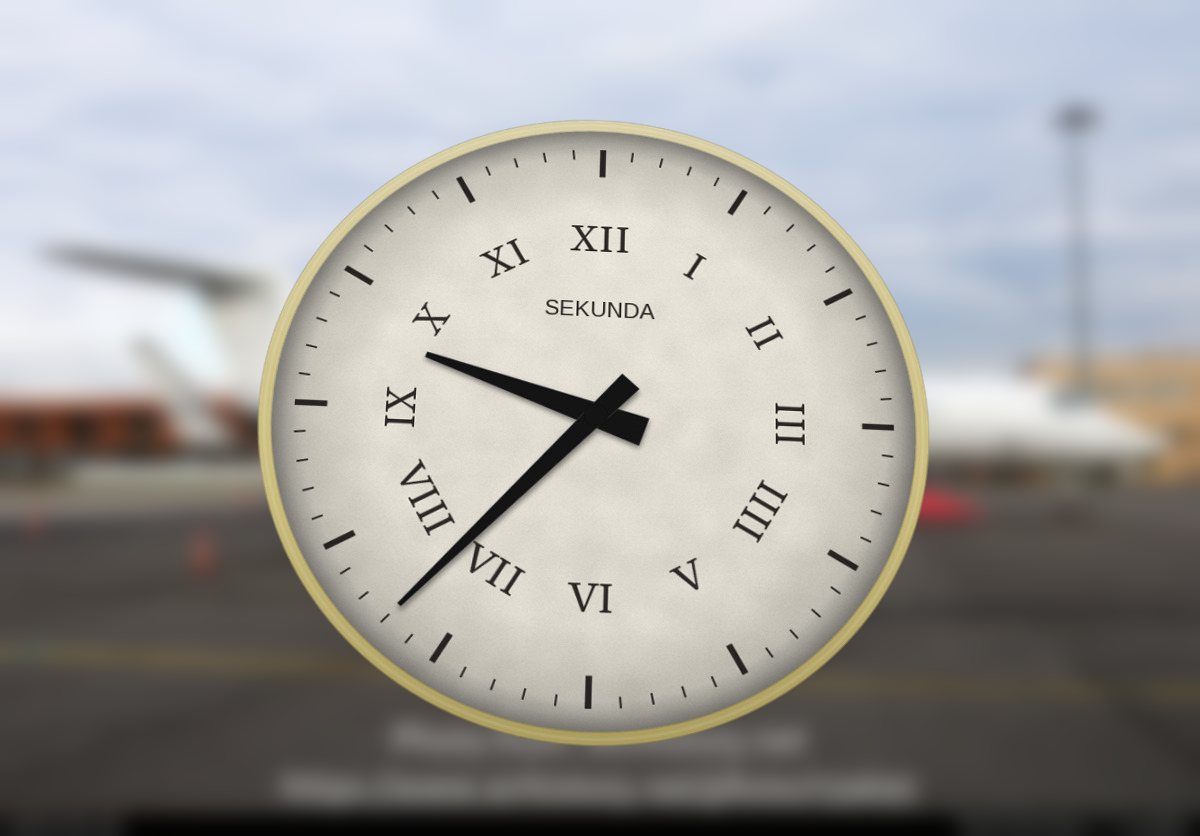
9:37
